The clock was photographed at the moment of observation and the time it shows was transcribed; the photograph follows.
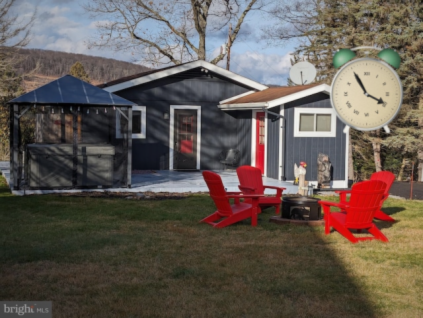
3:55
